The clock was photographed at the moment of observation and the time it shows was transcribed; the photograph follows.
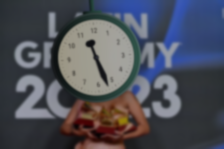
11:27
